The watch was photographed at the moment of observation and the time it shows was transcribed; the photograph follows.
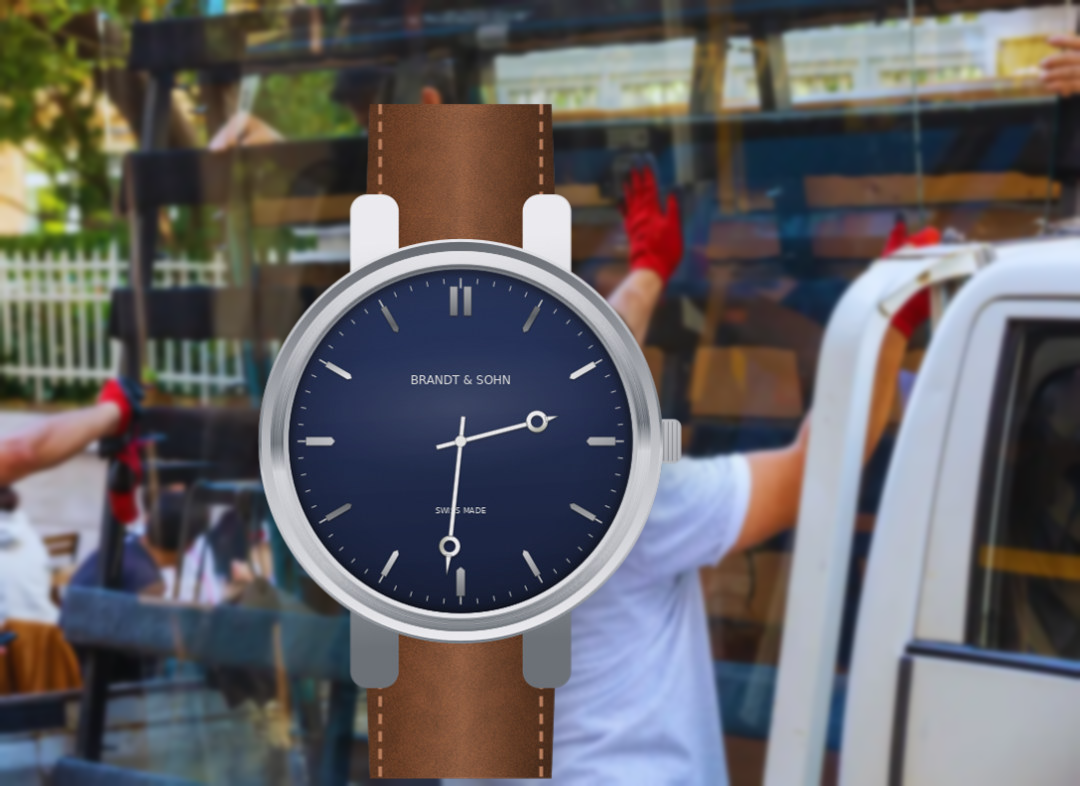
2:31
